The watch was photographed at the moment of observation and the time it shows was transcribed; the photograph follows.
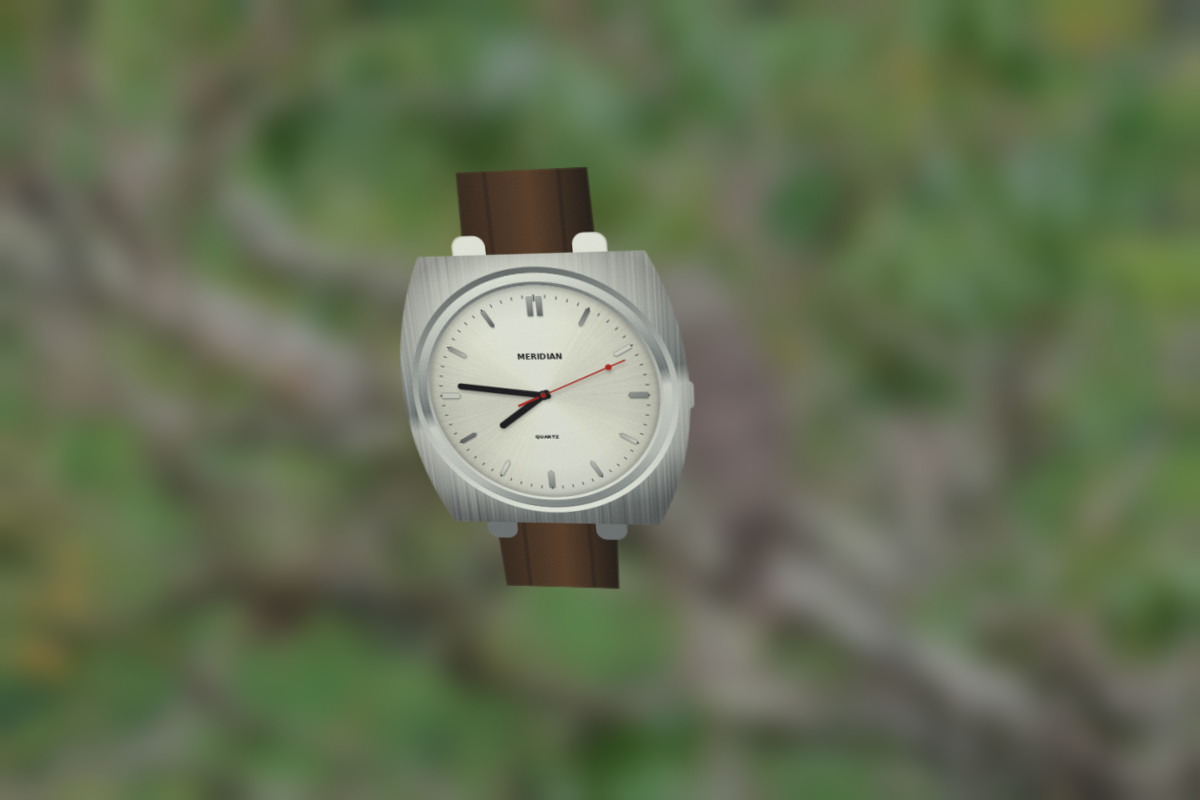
7:46:11
